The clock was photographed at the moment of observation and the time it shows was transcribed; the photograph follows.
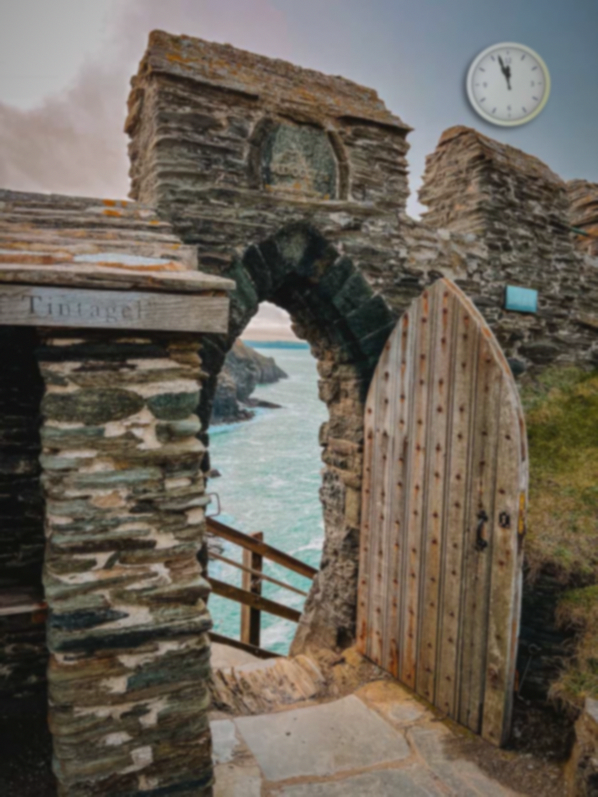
11:57
